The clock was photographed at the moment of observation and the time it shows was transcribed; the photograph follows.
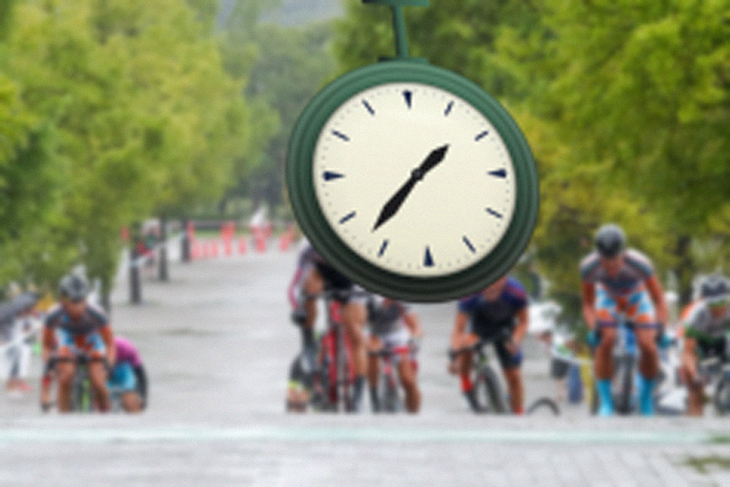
1:37
